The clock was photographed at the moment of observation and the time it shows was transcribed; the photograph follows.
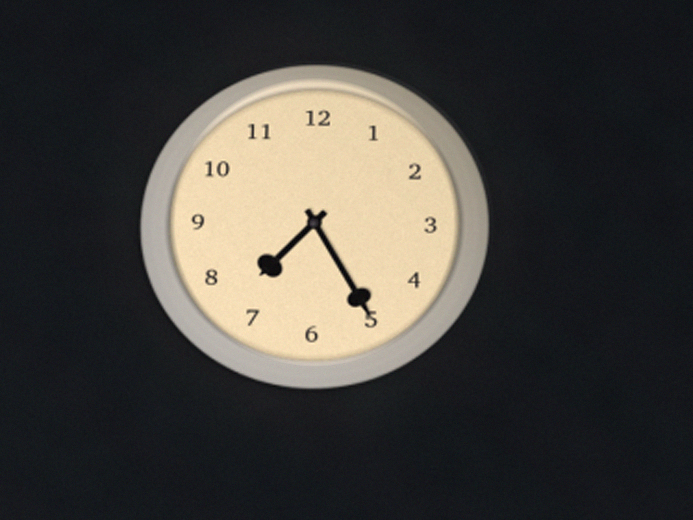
7:25
